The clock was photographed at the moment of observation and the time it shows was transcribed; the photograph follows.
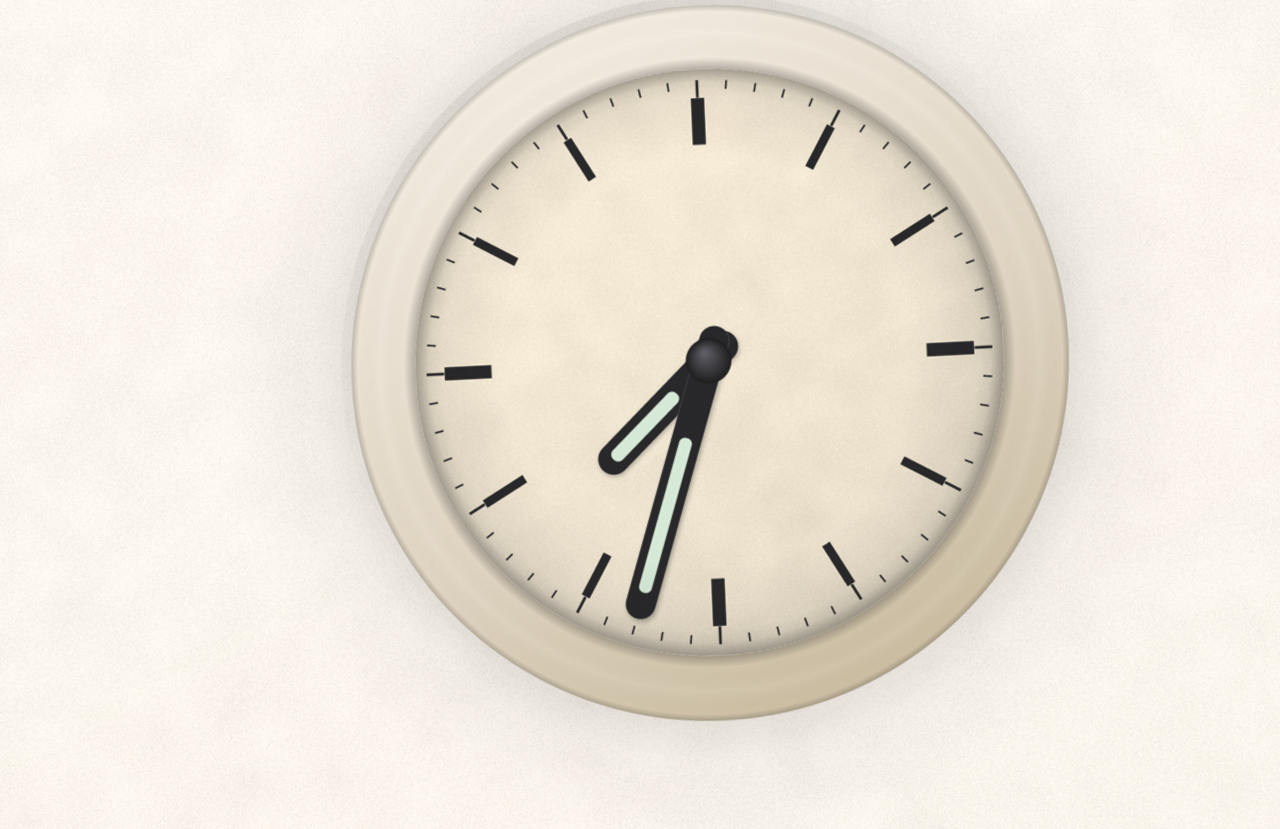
7:33
